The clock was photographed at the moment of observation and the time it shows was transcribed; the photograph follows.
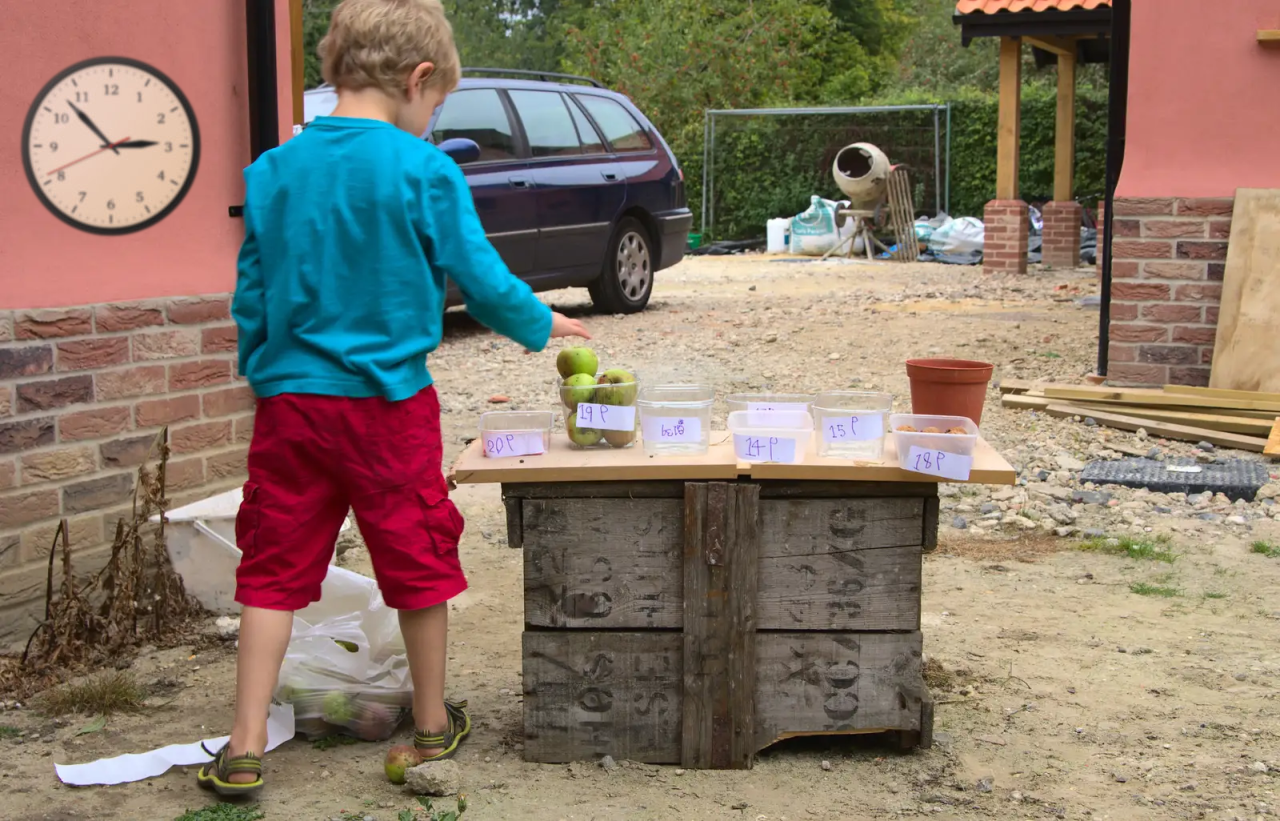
2:52:41
